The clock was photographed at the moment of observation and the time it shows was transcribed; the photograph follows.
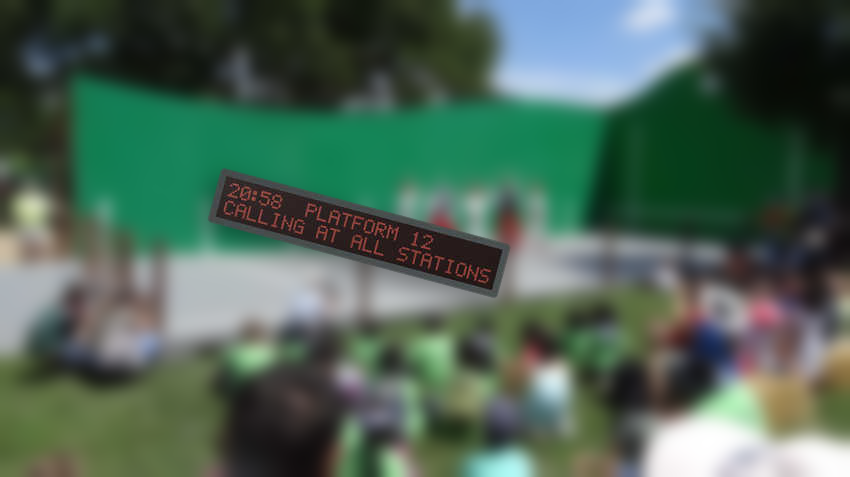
20:58
